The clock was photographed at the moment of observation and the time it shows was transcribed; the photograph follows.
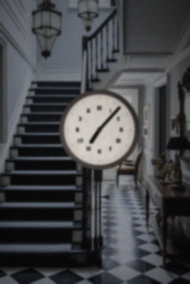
7:07
